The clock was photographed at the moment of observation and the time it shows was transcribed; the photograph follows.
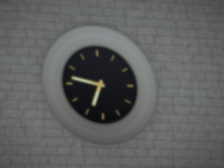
6:47
